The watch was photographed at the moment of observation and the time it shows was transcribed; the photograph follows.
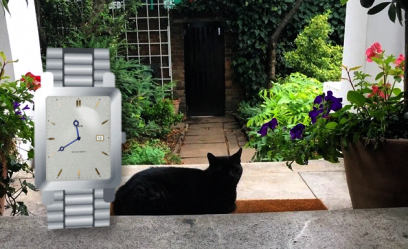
11:40
